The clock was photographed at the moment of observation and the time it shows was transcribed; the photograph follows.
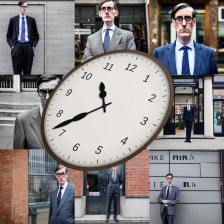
10:37
